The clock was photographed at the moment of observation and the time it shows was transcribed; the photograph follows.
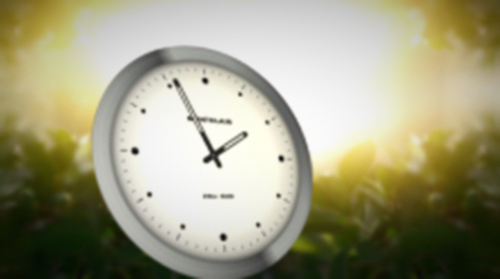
1:56
